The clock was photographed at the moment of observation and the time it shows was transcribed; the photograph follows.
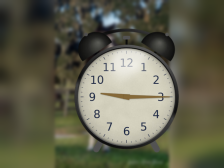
9:15
